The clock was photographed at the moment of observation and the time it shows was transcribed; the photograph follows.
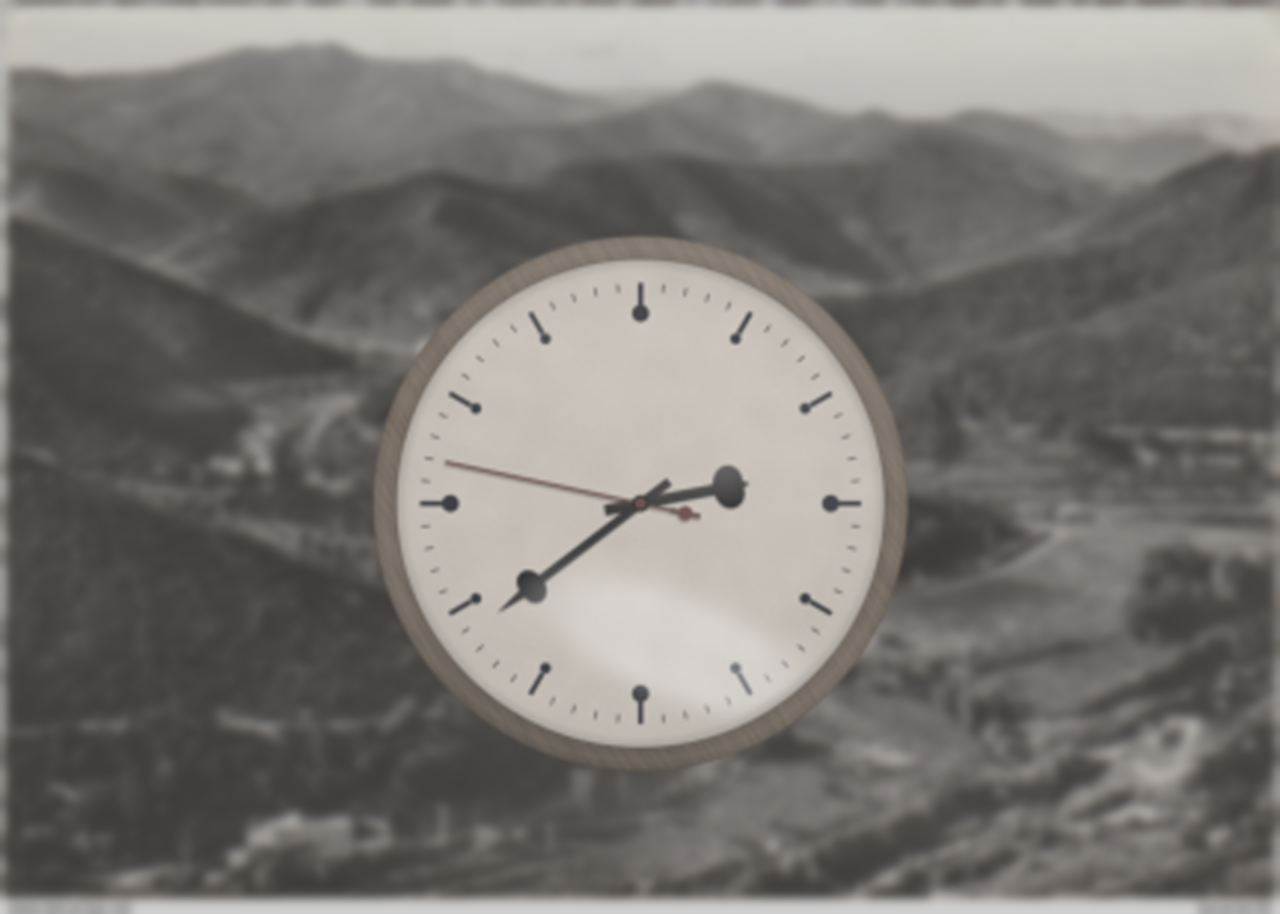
2:38:47
